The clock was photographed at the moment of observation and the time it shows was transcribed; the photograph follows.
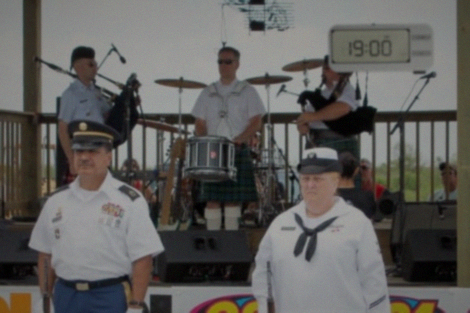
19:00
